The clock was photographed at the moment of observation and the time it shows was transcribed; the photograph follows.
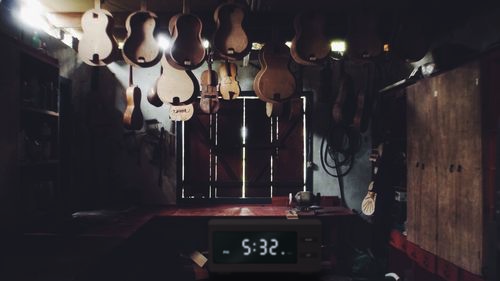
5:32
